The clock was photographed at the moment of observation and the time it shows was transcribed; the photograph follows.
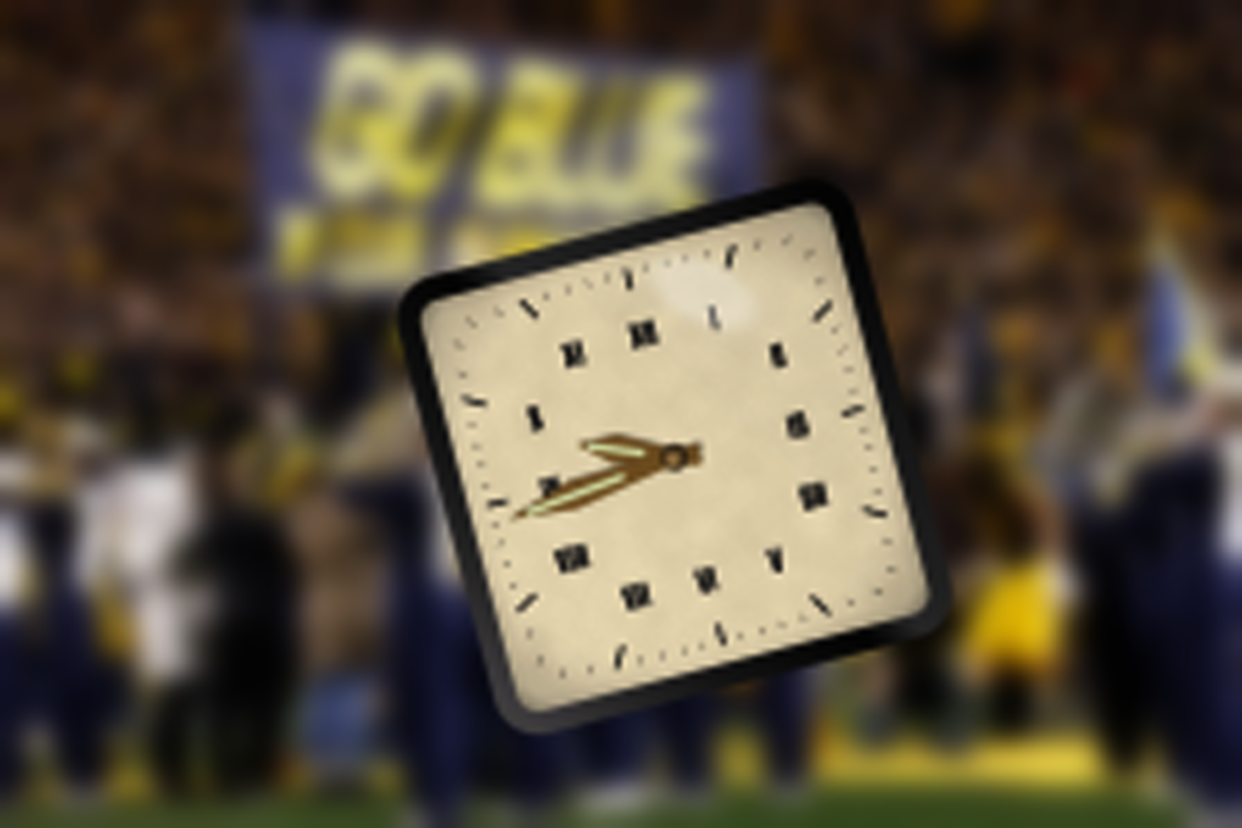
9:44
